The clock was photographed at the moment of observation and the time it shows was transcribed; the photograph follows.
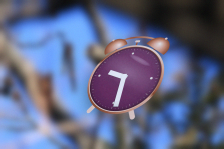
9:29
